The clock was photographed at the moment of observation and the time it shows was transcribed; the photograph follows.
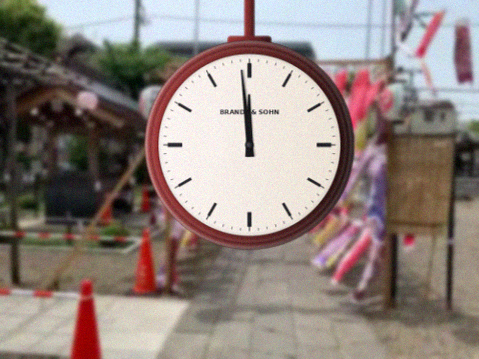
11:59
